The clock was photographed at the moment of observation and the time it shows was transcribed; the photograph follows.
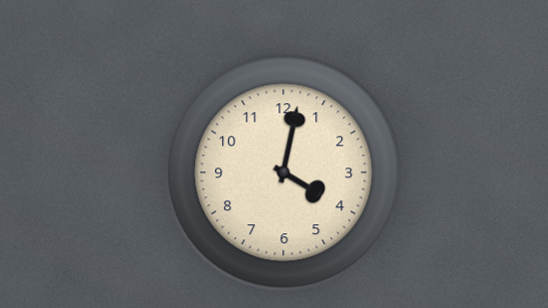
4:02
